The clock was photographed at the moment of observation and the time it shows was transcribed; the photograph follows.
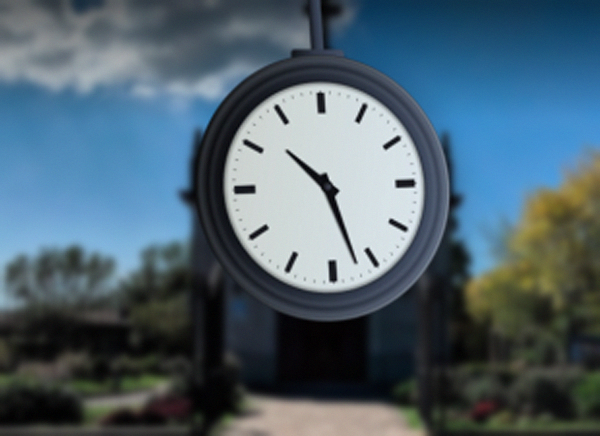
10:27
